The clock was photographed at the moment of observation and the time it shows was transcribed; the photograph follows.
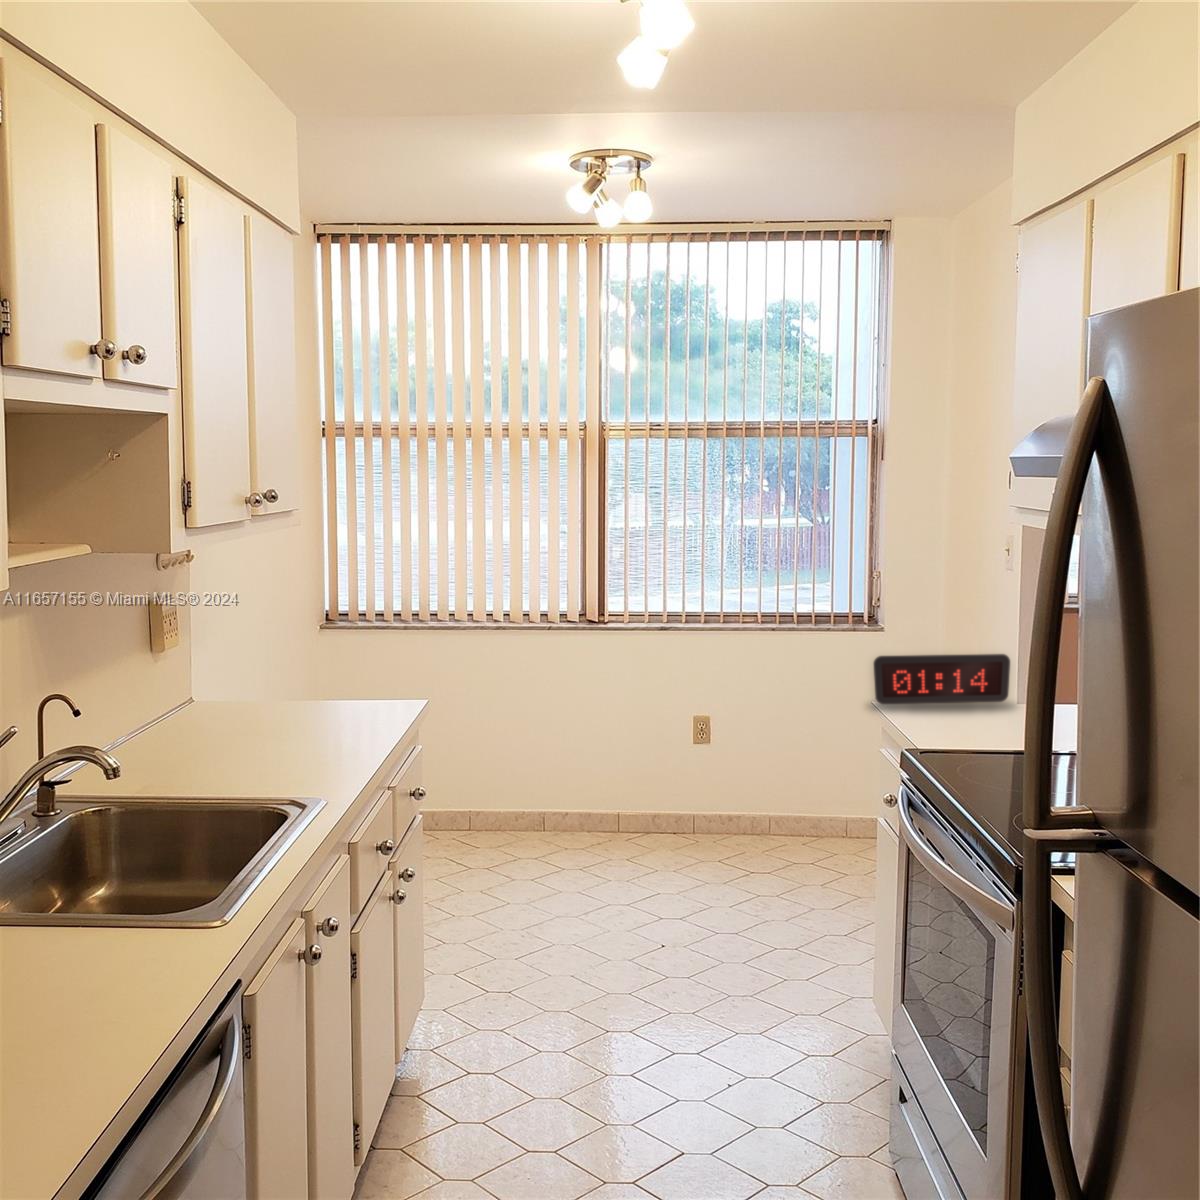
1:14
